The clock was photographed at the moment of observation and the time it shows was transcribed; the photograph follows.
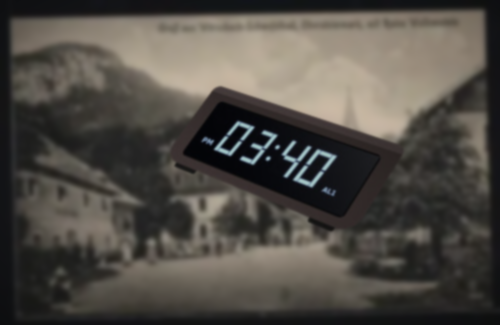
3:40
